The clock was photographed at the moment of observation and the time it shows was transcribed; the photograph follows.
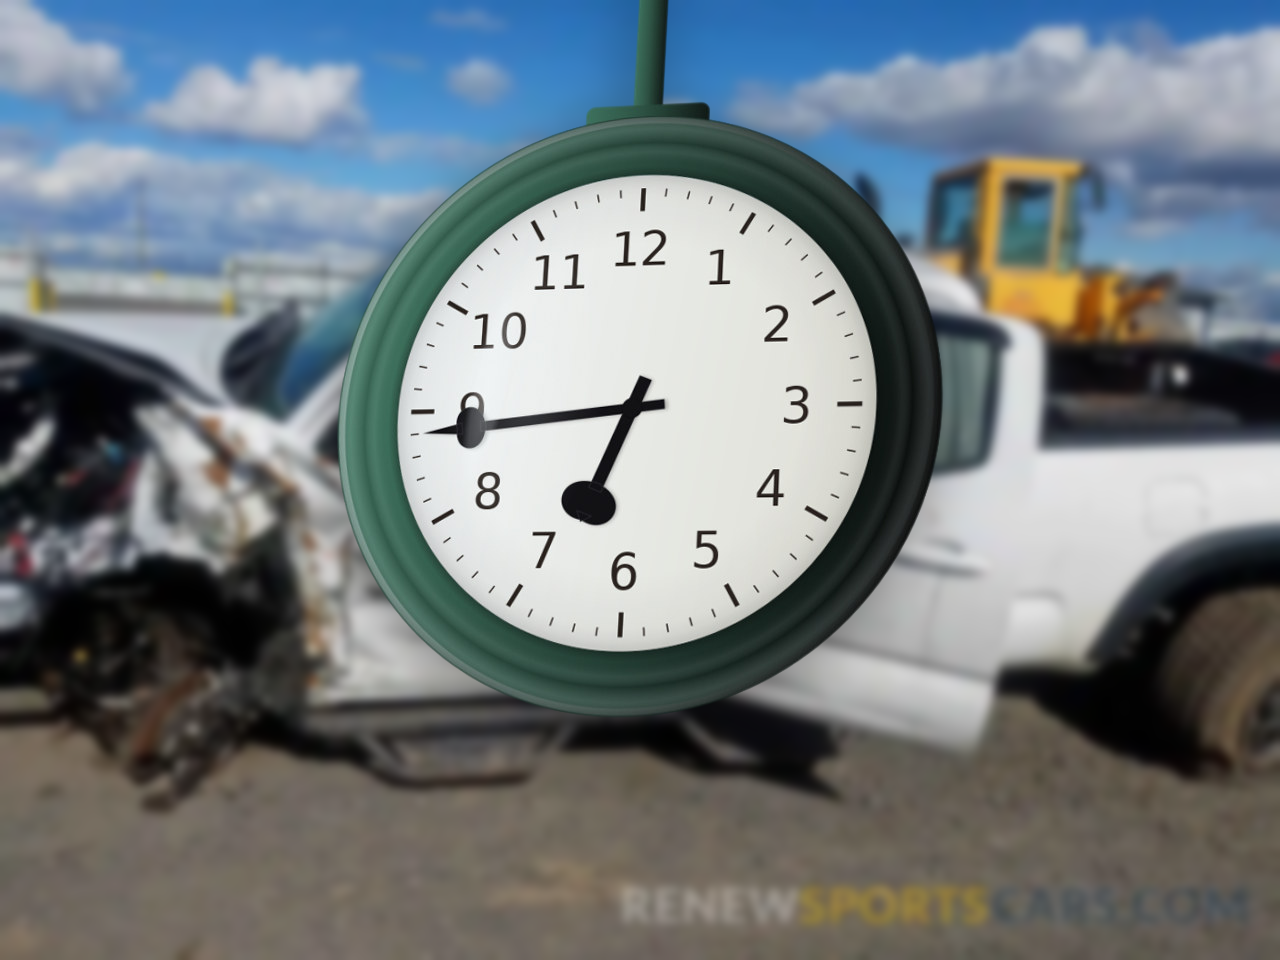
6:44
